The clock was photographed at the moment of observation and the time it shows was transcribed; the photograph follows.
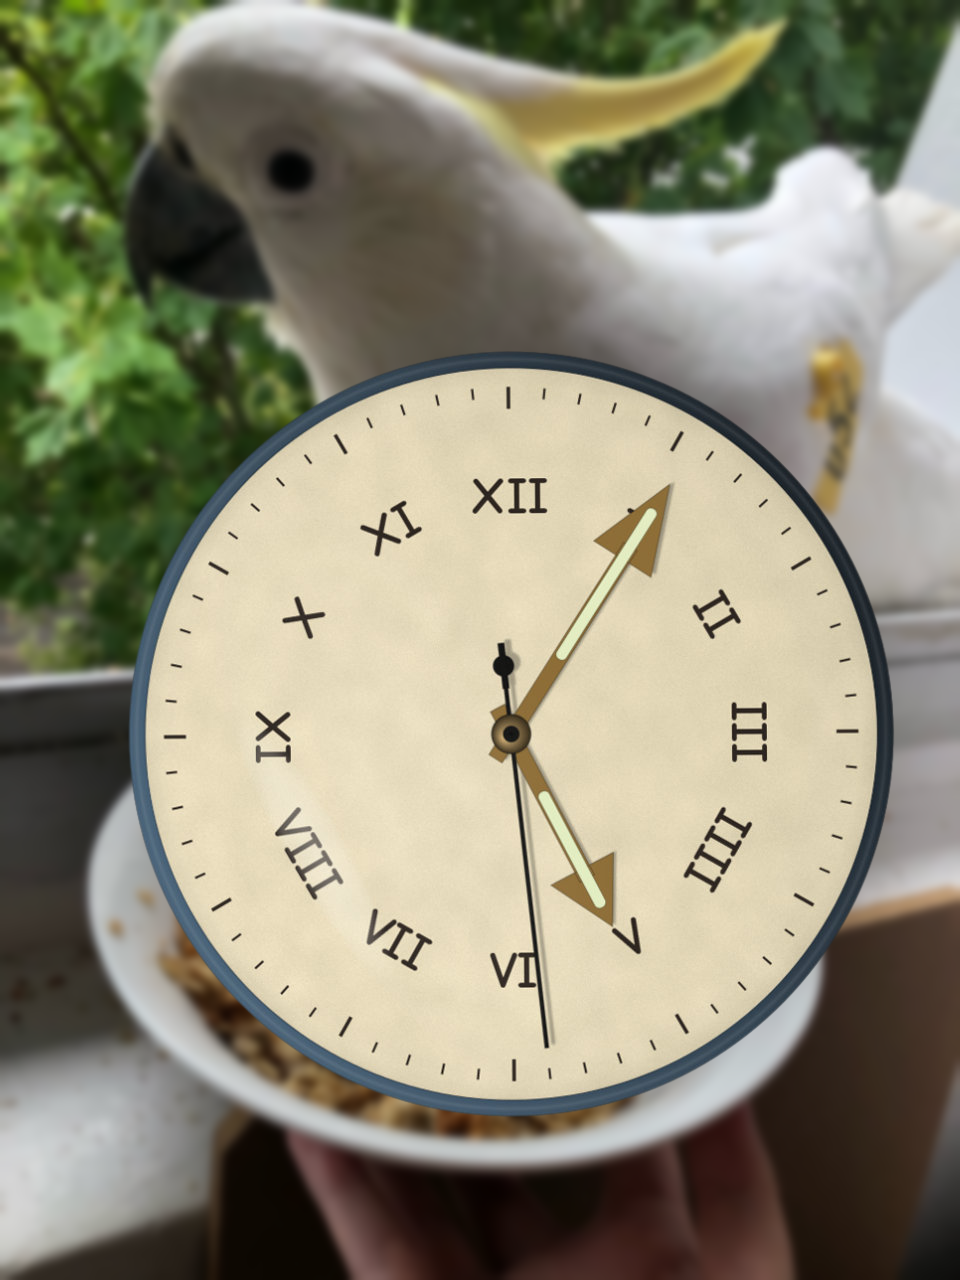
5:05:29
